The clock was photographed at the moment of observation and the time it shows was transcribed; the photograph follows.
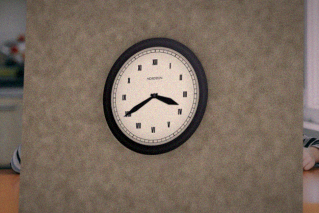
3:40
